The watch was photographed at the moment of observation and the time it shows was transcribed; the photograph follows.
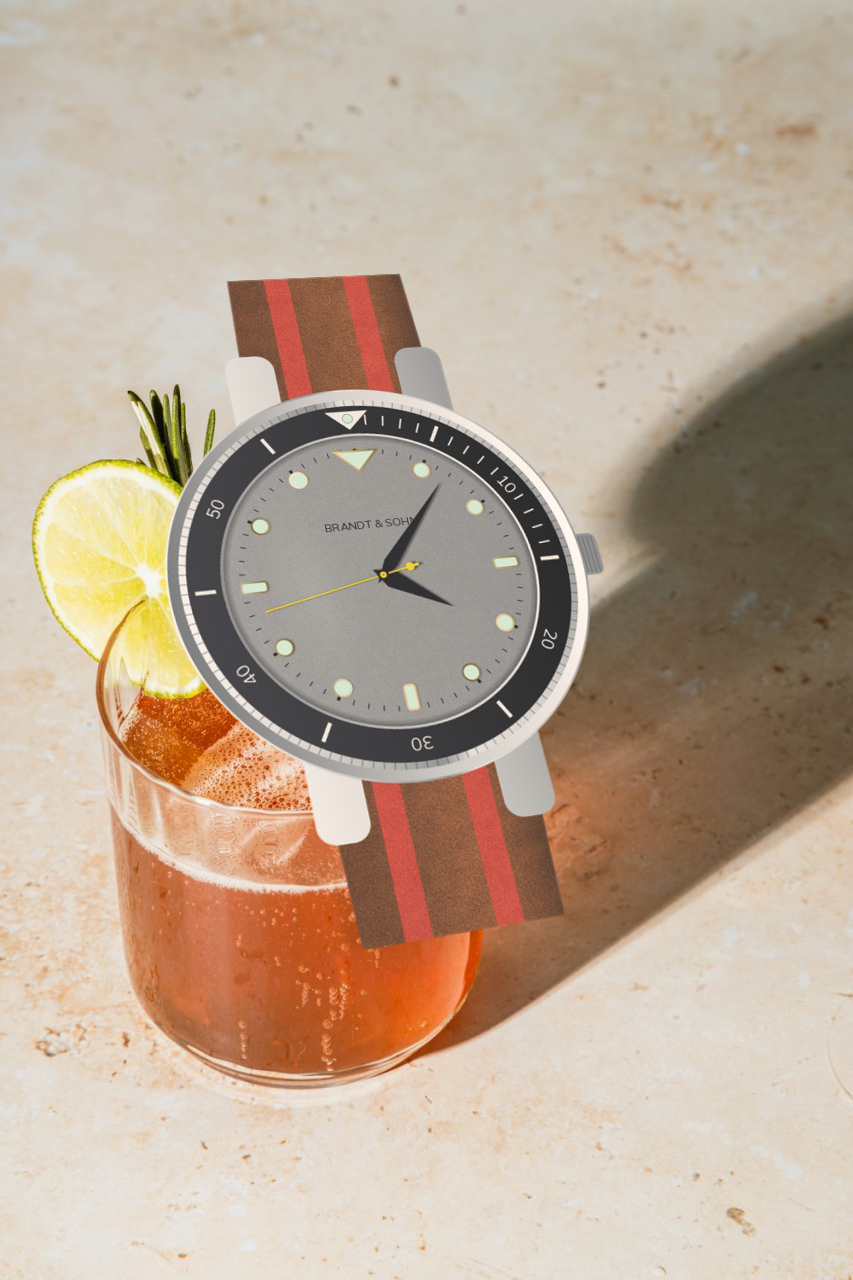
4:06:43
